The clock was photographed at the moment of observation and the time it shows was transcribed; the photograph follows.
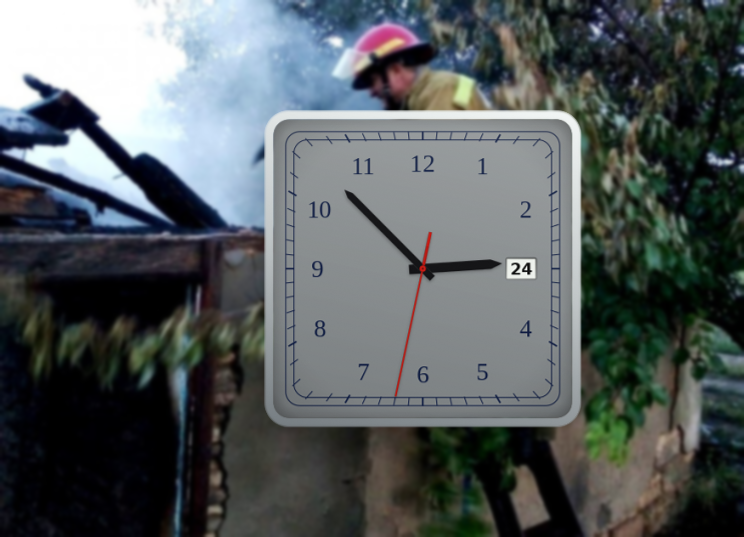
2:52:32
